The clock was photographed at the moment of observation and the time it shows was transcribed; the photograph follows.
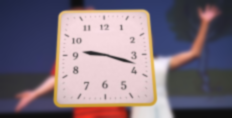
9:18
